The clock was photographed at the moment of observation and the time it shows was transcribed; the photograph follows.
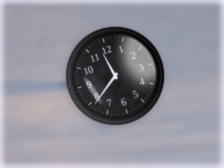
11:39
